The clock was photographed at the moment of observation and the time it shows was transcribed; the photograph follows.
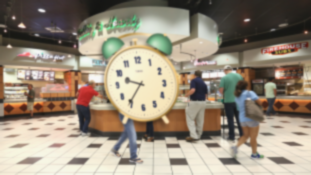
9:36
